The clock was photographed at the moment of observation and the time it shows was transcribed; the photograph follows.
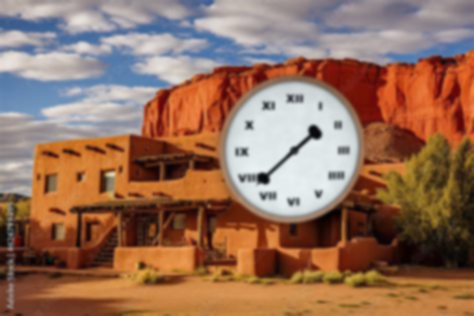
1:38
